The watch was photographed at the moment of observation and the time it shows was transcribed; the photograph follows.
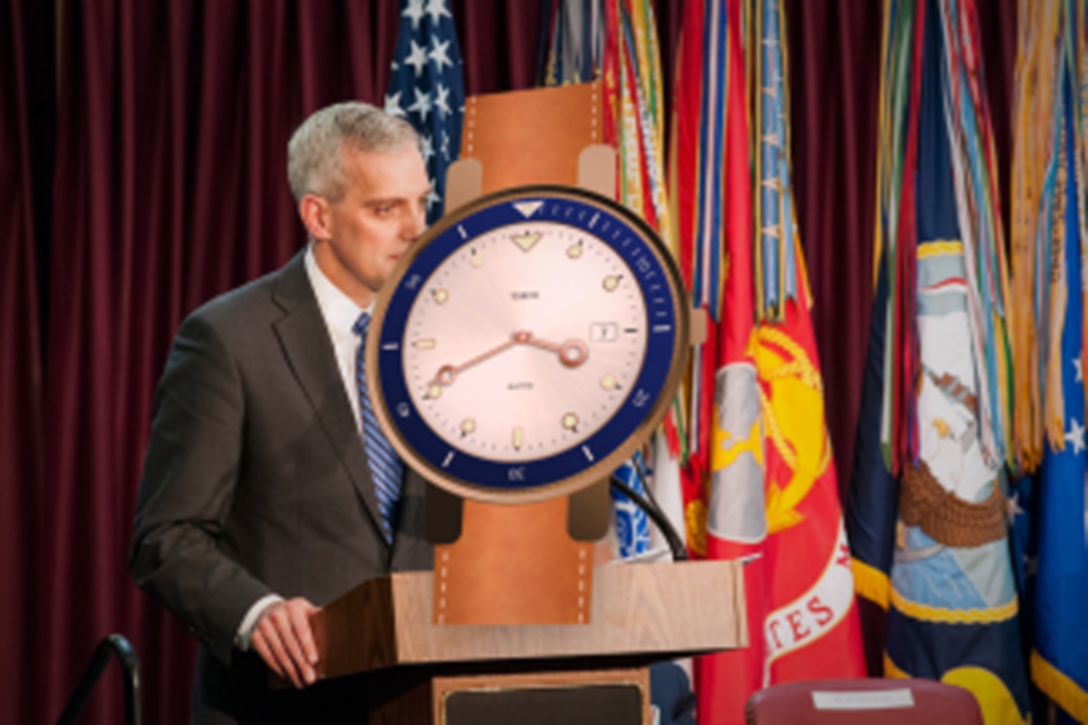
3:41
